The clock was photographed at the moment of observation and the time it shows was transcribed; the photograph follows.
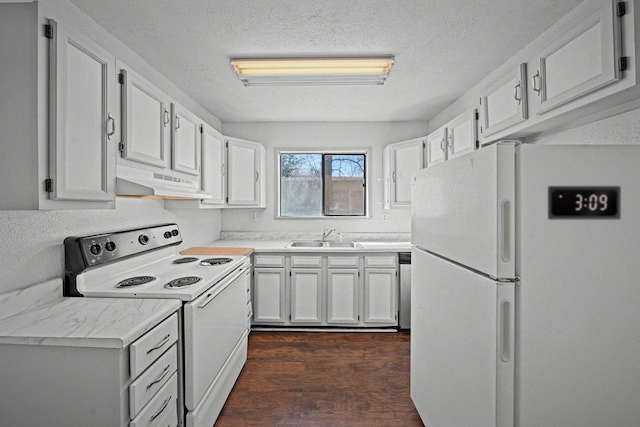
3:09
